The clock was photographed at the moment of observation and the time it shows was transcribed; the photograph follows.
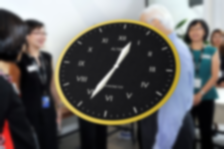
12:34
